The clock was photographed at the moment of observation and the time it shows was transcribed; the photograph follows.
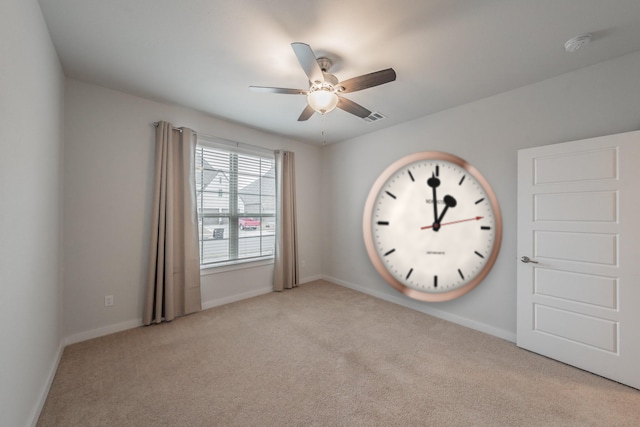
12:59:13
